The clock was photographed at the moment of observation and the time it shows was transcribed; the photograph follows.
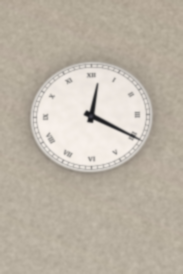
12:20
